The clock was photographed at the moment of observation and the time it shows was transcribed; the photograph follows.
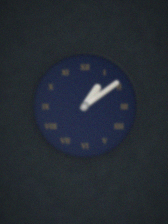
1:09
